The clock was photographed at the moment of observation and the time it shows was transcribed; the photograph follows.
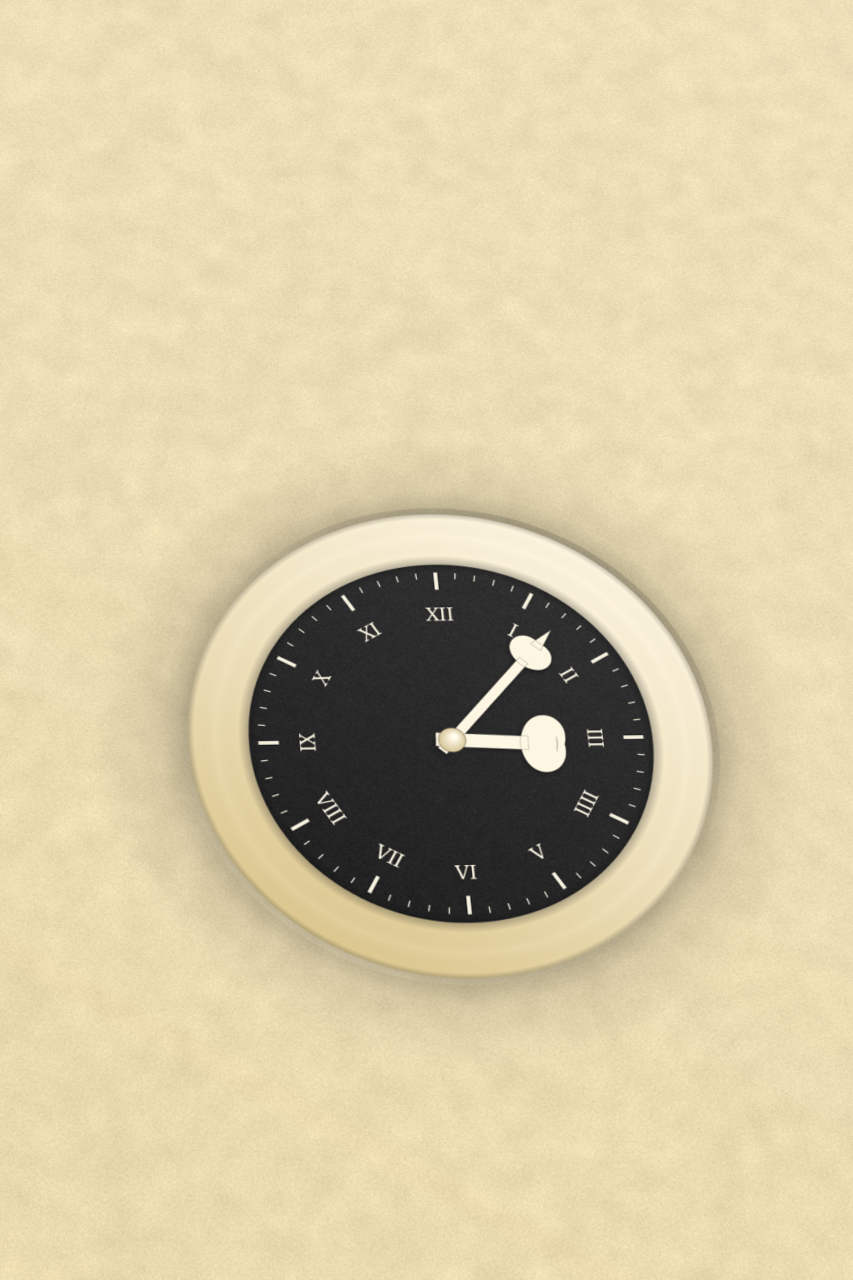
3:07
